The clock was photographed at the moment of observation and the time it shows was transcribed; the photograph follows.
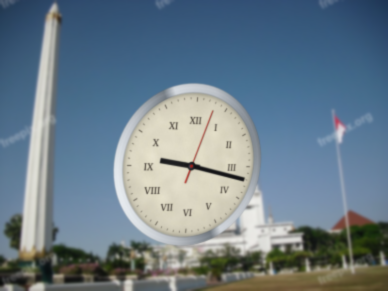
9:17:03
